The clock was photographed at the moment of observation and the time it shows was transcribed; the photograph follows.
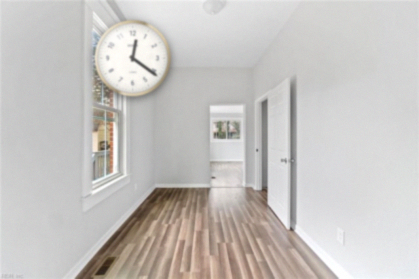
12:21
